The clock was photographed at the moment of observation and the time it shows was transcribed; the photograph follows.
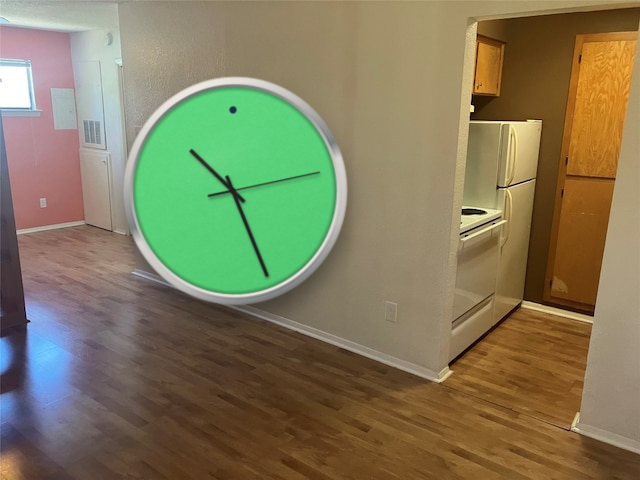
10:26:13
